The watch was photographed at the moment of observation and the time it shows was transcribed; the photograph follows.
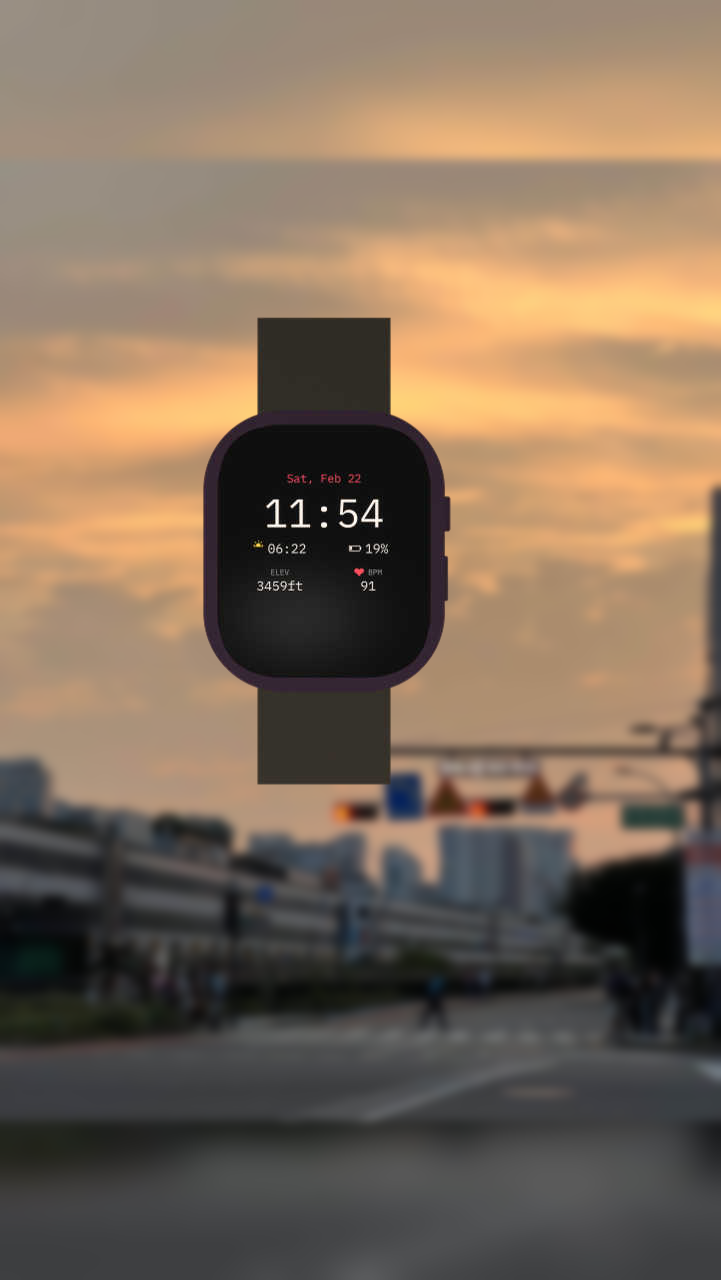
11:54
